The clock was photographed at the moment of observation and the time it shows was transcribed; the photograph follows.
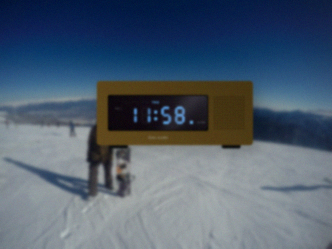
11:58
